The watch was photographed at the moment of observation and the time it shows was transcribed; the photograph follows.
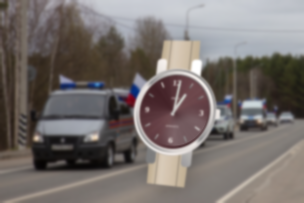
1:01
